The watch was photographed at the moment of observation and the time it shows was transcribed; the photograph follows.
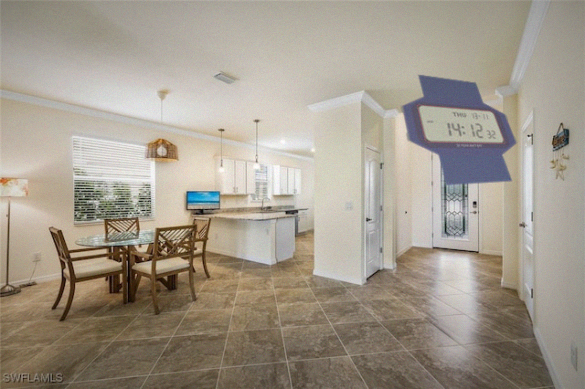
14:12:32
